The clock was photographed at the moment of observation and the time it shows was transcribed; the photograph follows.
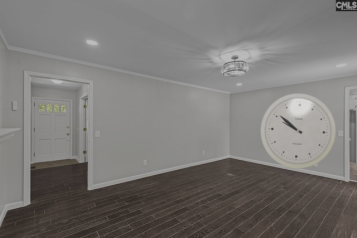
9:51
